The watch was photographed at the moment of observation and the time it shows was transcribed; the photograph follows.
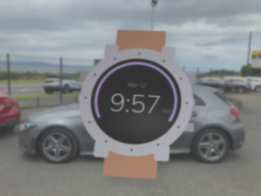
9:57
